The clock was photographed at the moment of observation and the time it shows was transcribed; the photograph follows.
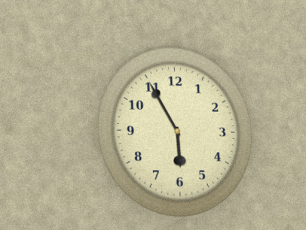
5:55
